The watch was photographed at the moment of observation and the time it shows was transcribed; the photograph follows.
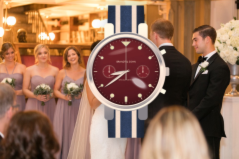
8:39
